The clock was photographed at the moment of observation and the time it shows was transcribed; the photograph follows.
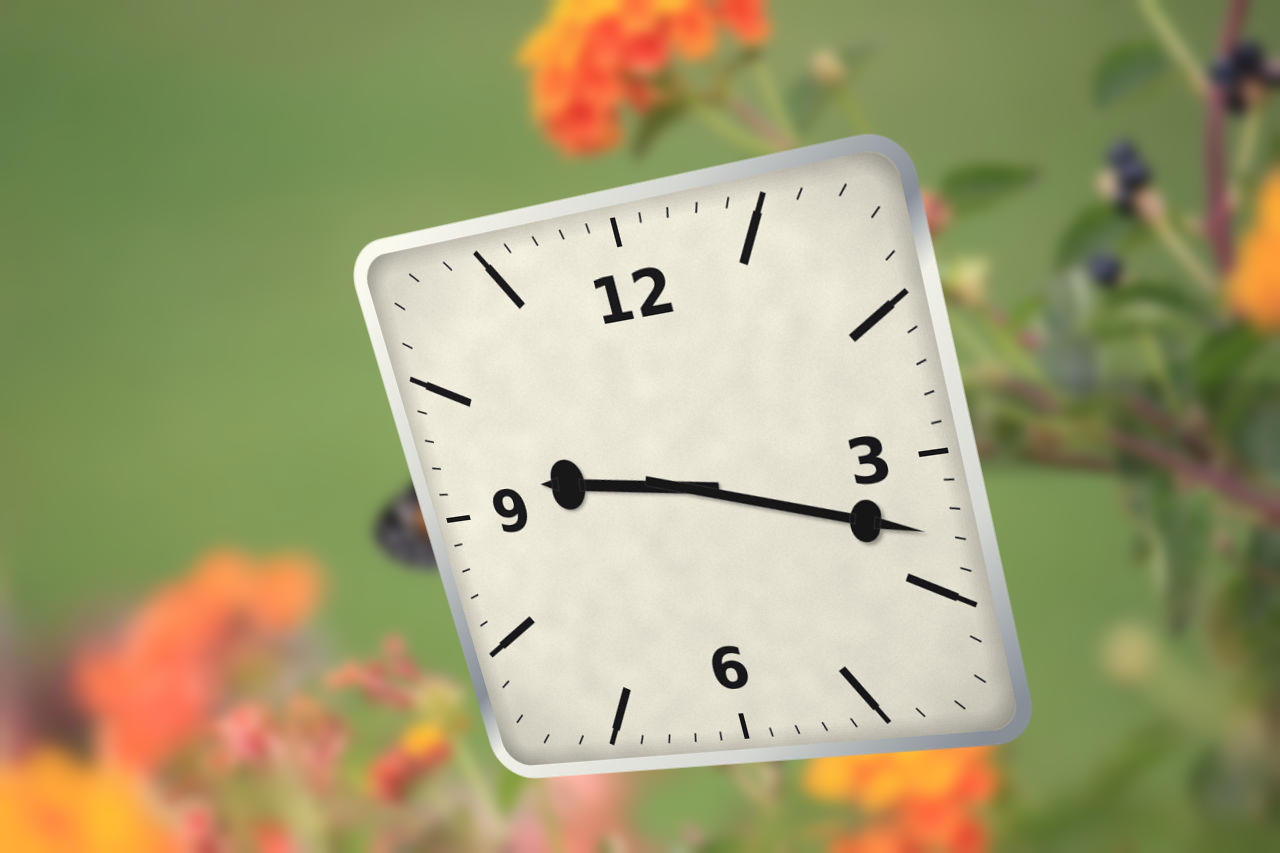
9:18
